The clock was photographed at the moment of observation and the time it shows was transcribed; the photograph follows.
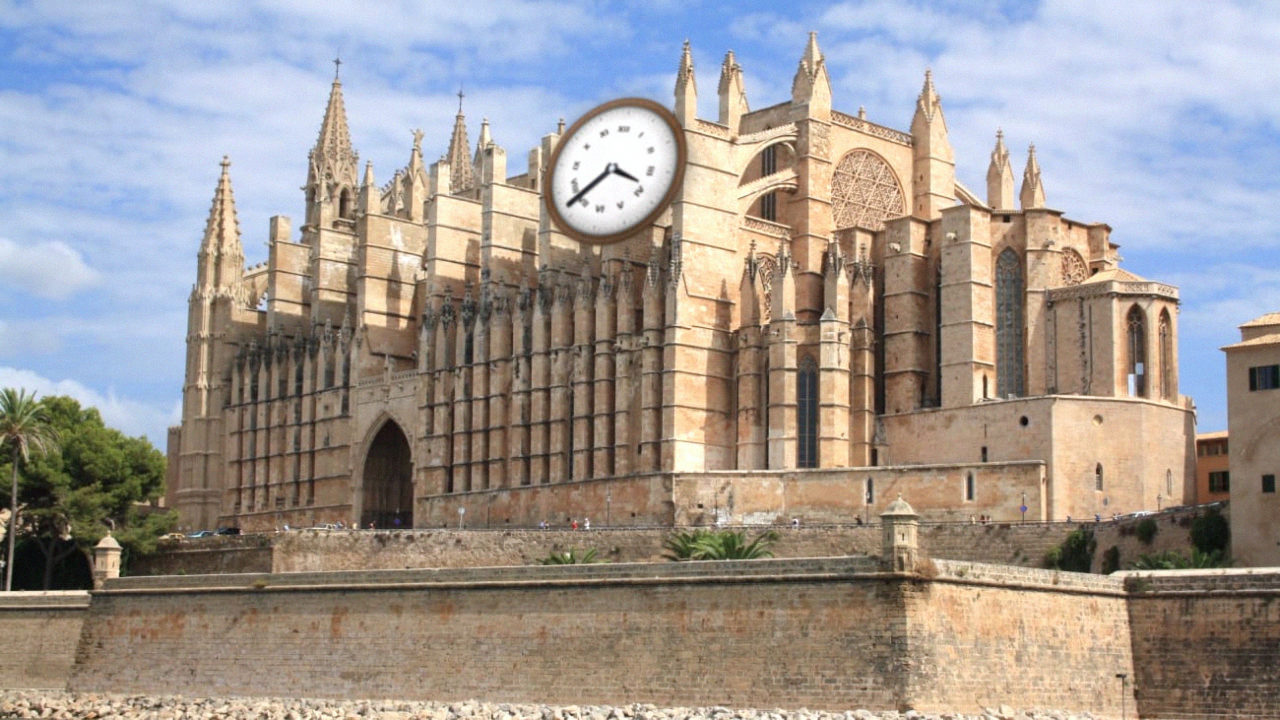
3:37
